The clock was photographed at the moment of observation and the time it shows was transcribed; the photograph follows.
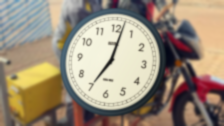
7:02
